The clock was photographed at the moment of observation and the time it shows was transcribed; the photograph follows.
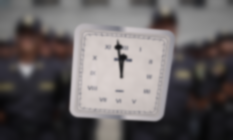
11:58
